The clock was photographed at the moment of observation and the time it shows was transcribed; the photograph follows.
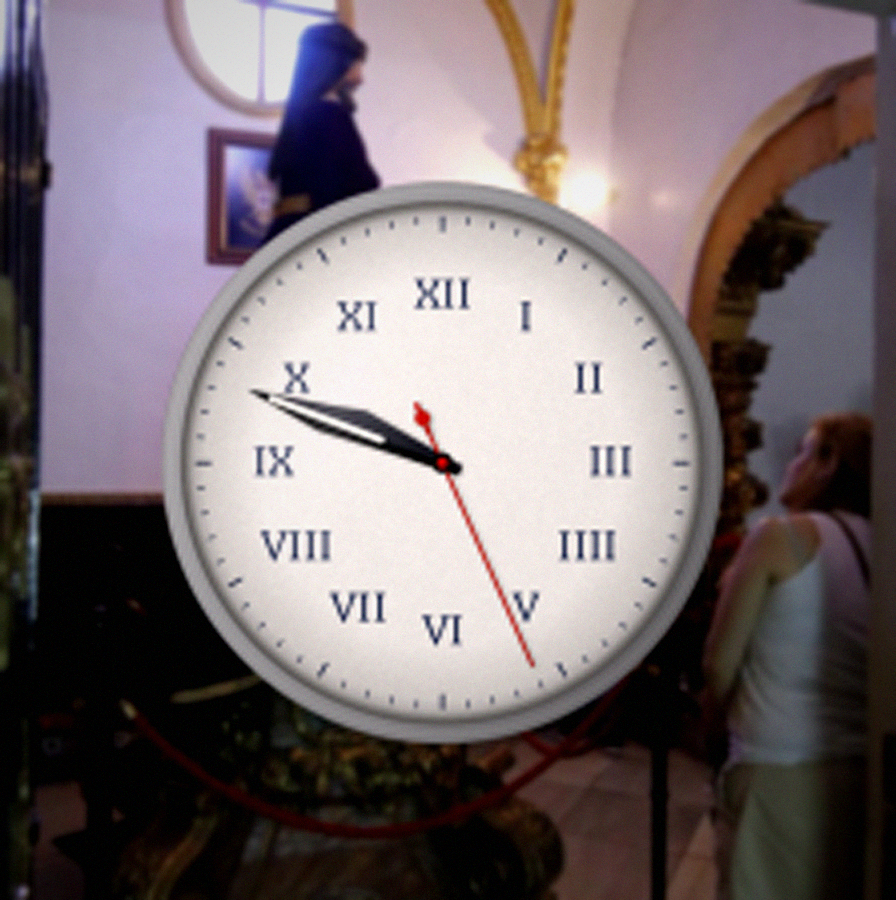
9:48:26
